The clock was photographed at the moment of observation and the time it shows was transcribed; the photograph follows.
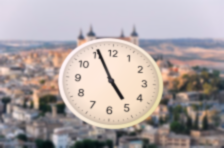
4:56
